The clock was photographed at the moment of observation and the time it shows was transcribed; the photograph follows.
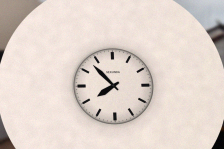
7:53
